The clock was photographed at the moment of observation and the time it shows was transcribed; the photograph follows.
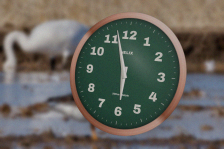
5:57
